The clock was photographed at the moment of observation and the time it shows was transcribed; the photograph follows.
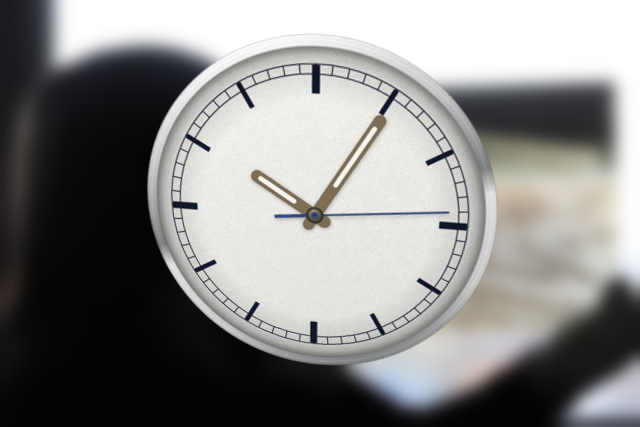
10:05:14
